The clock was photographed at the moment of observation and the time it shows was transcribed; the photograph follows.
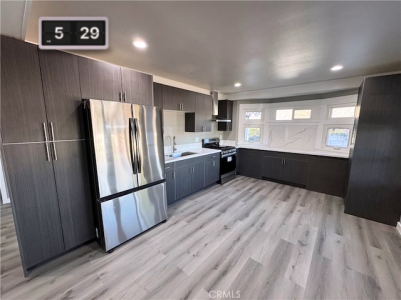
5:29
